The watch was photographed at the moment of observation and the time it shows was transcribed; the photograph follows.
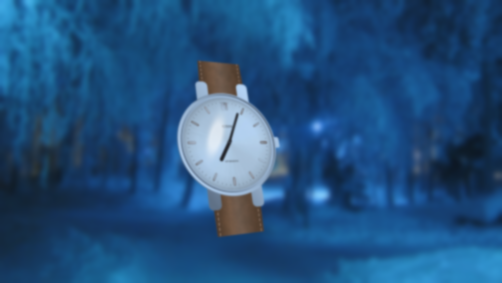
7:04
